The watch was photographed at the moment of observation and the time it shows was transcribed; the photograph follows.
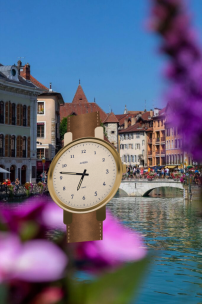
6:47
